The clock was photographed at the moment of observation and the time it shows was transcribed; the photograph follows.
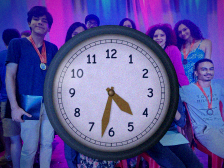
4:32
